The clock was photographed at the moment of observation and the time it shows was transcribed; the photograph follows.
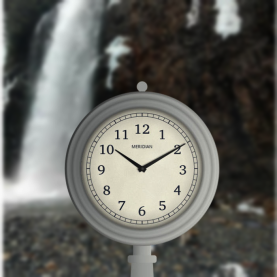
10:10
